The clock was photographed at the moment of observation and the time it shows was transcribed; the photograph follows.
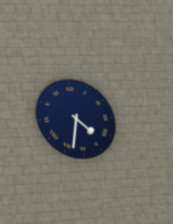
4:33
